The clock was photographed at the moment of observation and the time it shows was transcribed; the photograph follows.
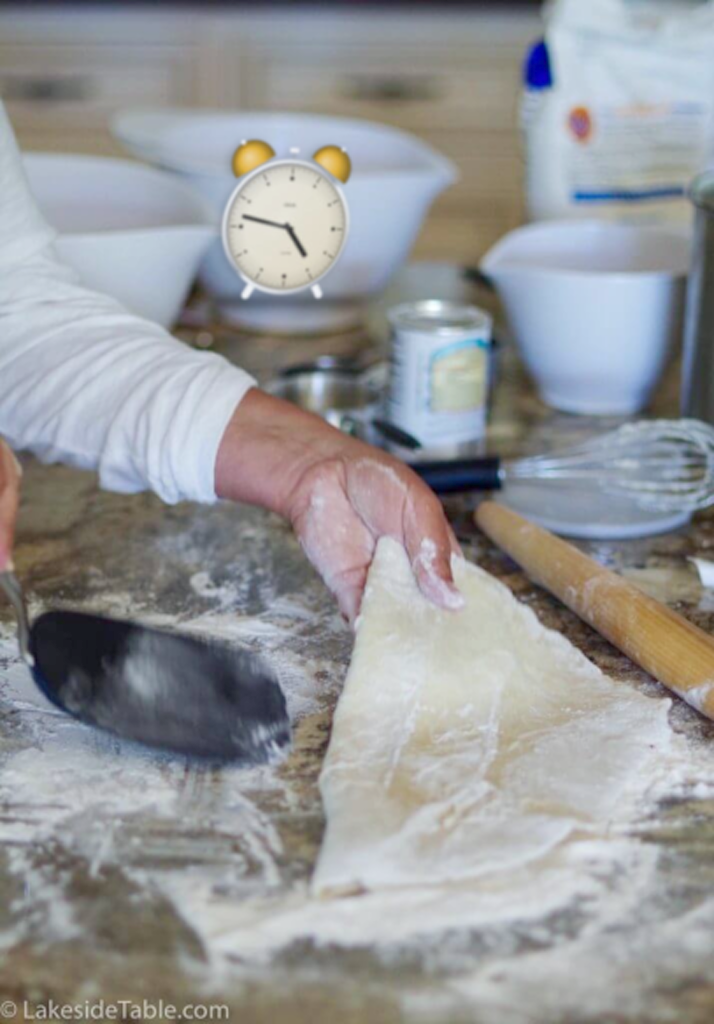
4:47
